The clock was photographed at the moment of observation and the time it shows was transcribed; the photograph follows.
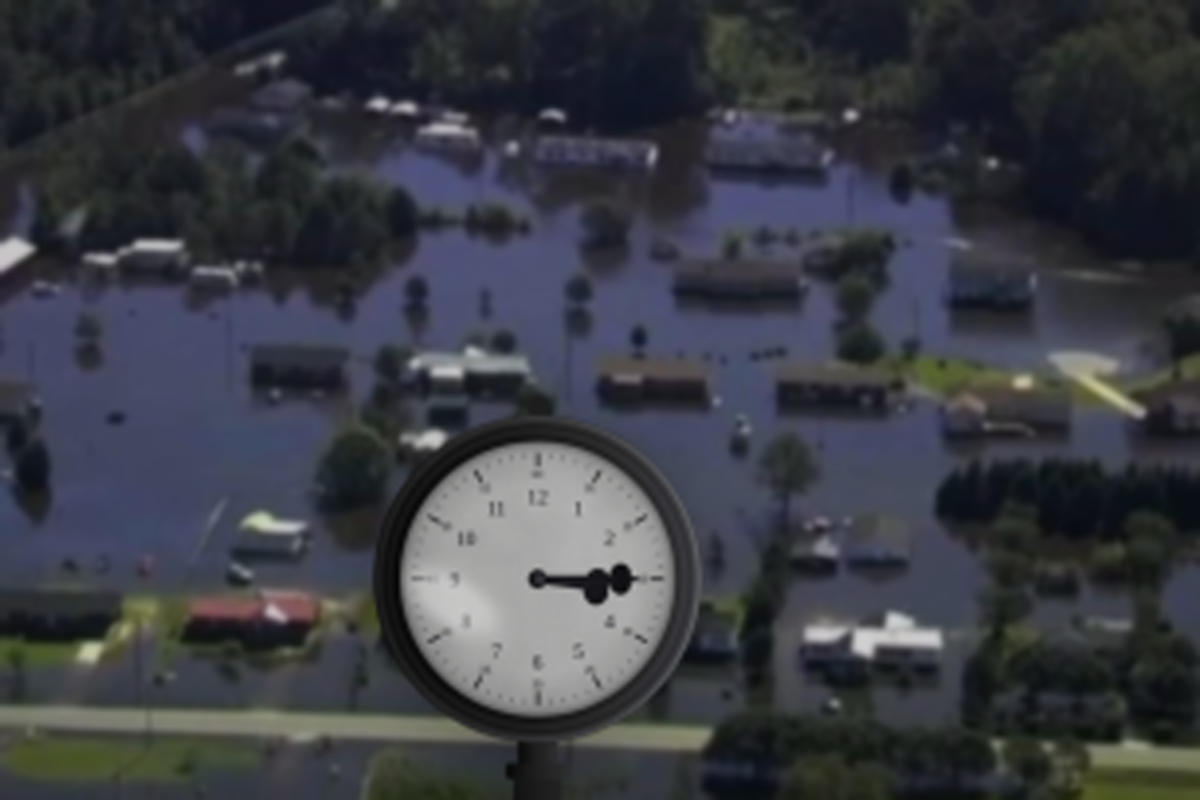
3:15
